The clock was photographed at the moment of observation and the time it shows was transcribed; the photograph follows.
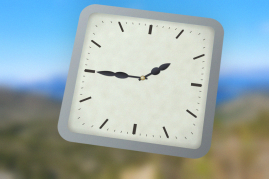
1:45
